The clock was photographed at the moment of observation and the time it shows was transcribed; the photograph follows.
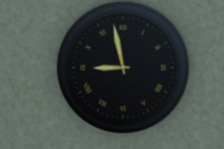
8:58
